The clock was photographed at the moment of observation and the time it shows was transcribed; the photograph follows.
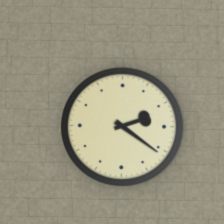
2:21
